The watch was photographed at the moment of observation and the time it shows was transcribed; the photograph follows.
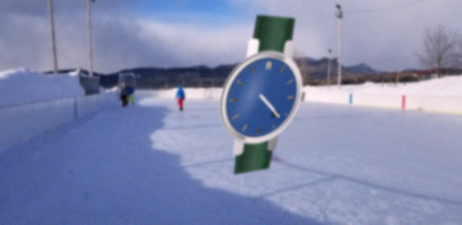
4:22
